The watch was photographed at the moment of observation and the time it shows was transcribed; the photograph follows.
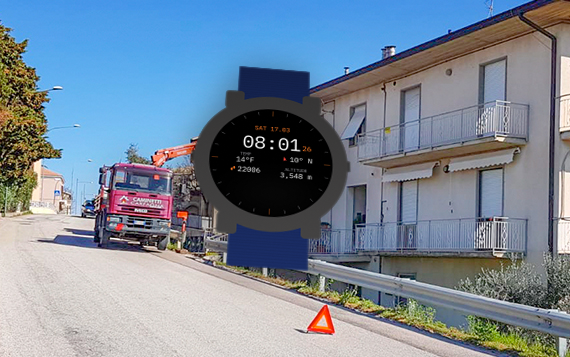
8:01:26
